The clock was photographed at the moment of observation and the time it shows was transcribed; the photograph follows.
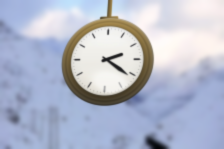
2:21
